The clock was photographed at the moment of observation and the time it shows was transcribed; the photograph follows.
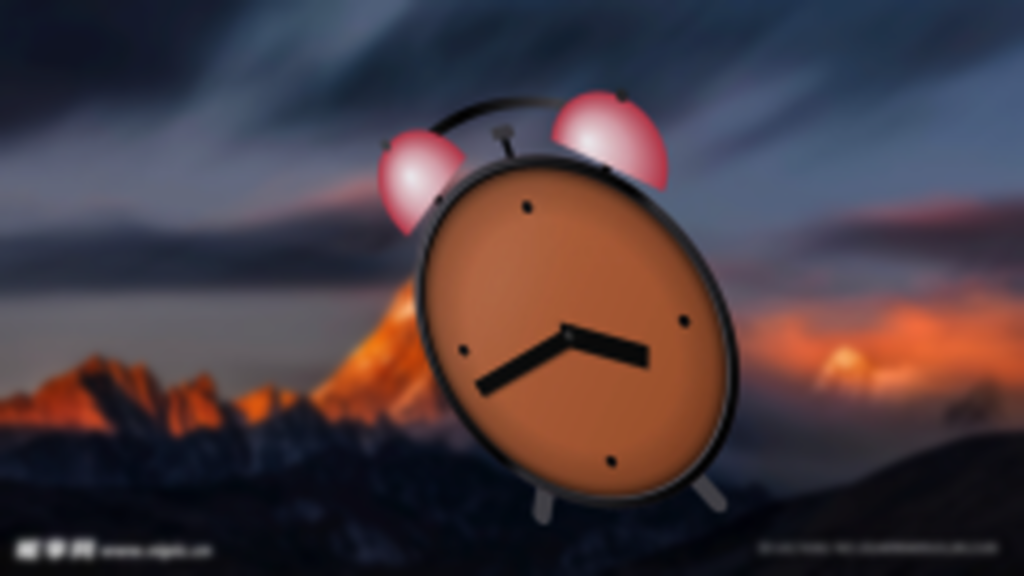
3:42
